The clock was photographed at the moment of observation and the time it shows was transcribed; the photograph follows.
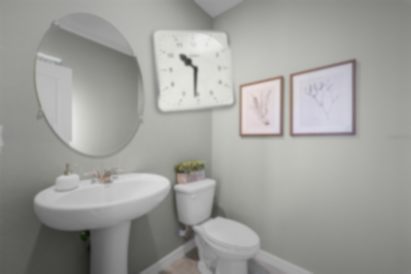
10:31
